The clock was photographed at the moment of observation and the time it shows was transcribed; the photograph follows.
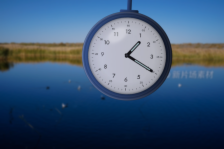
1:20
